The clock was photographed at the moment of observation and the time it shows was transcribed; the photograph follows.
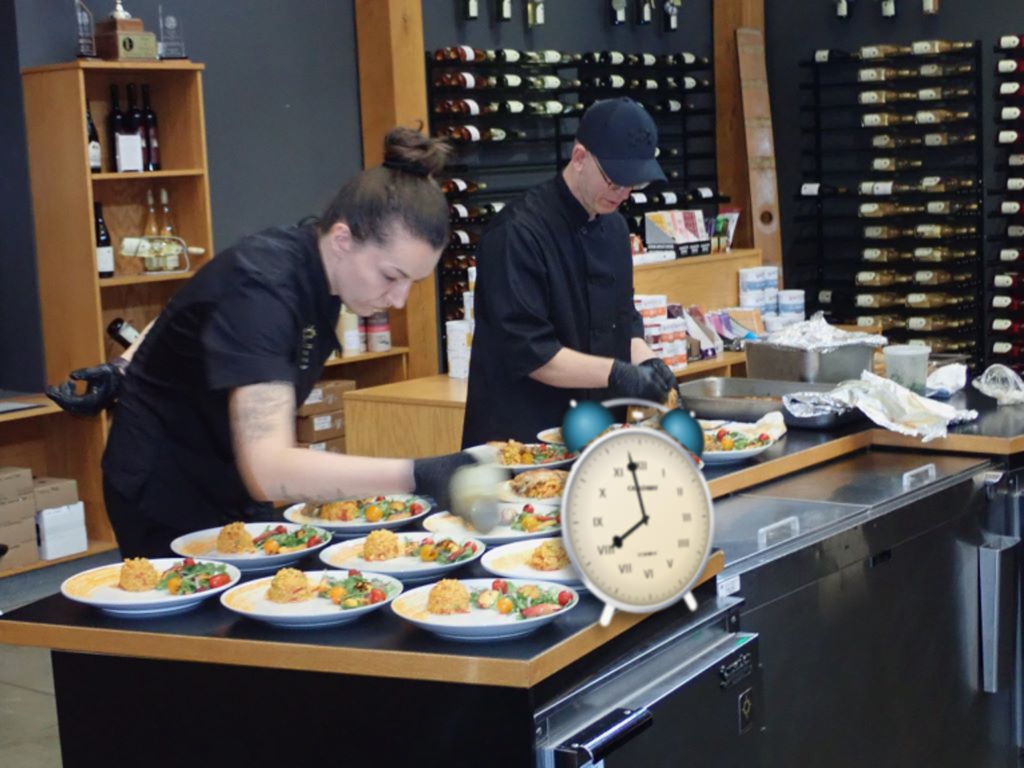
7:58
